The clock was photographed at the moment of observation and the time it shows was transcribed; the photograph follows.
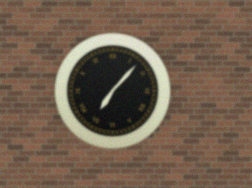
7:07
